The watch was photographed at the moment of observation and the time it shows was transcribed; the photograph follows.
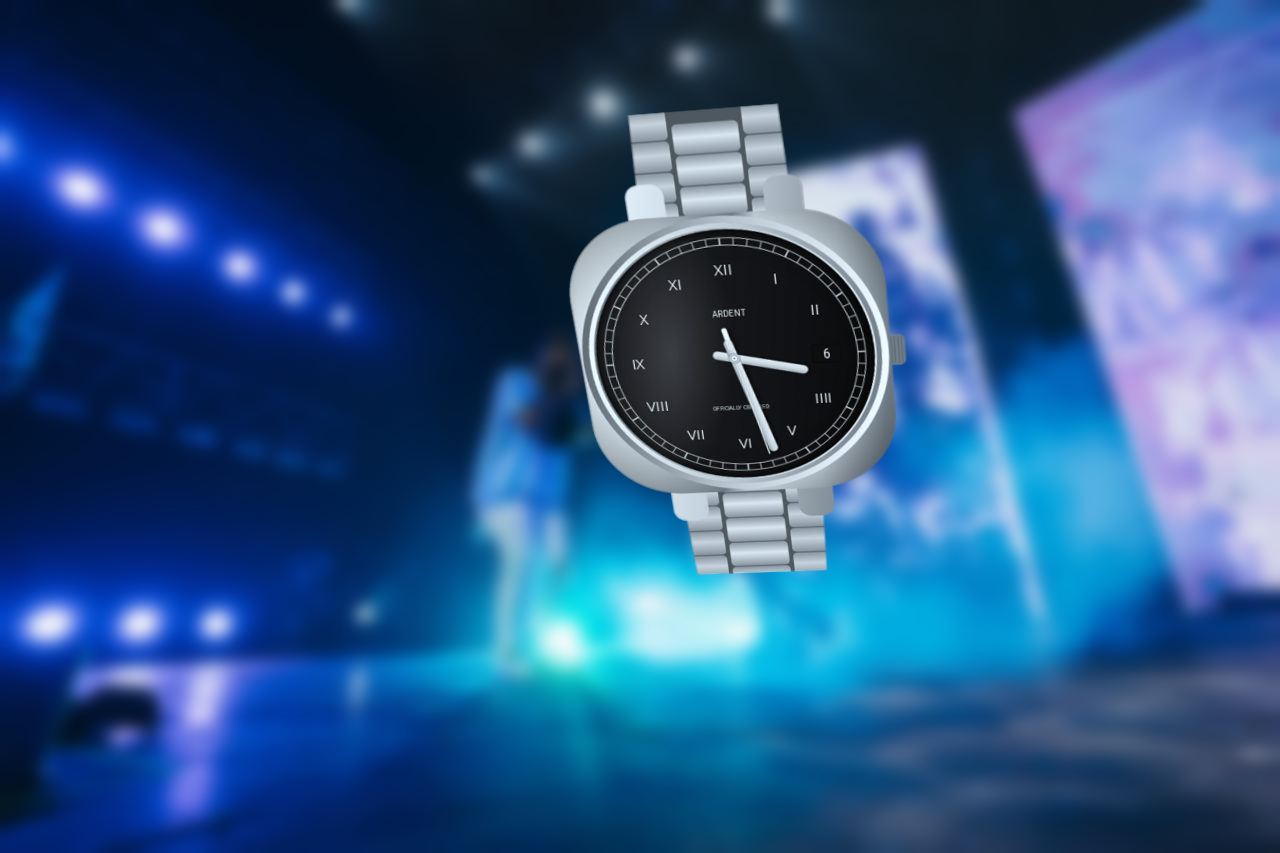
3:27:28
